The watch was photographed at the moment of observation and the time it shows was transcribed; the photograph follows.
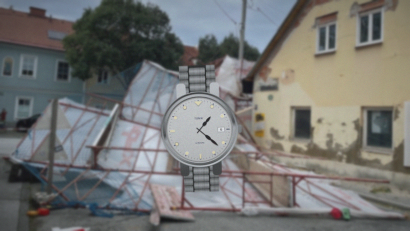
1:22
